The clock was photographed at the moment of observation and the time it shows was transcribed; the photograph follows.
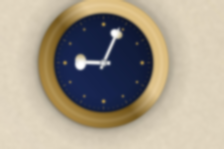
9:04
